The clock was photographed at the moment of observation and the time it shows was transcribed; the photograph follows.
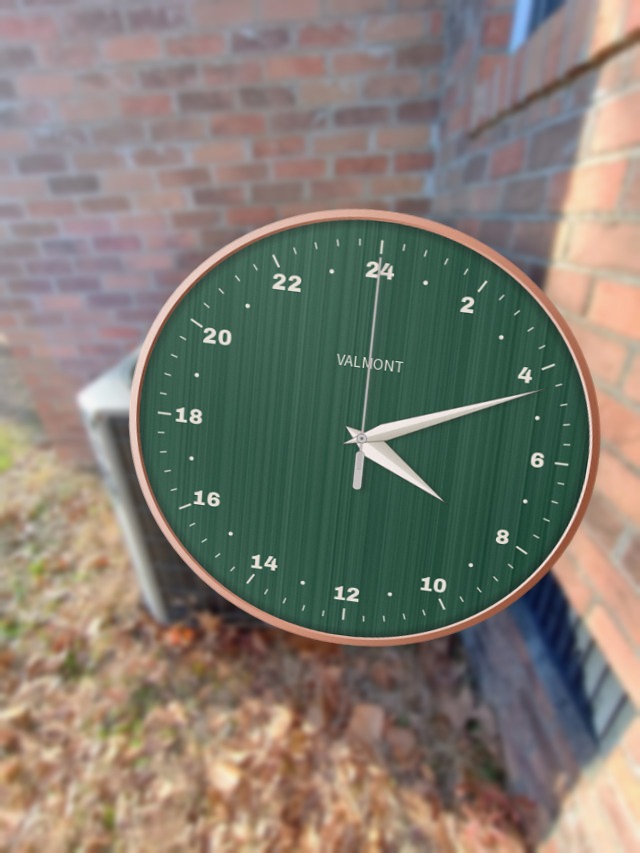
8:11:00
